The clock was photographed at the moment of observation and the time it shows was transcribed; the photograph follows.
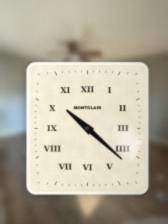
10:22
